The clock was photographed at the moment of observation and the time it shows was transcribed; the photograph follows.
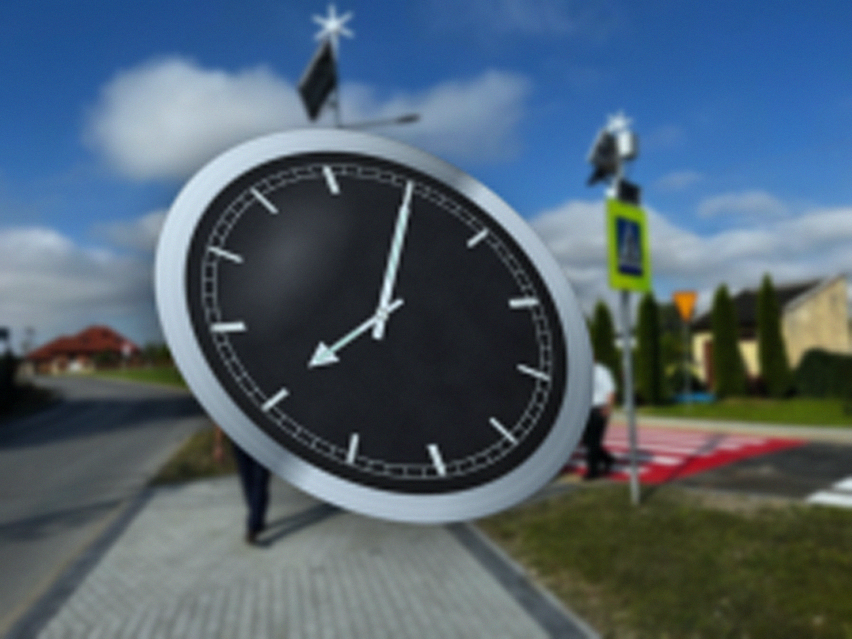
8:05
